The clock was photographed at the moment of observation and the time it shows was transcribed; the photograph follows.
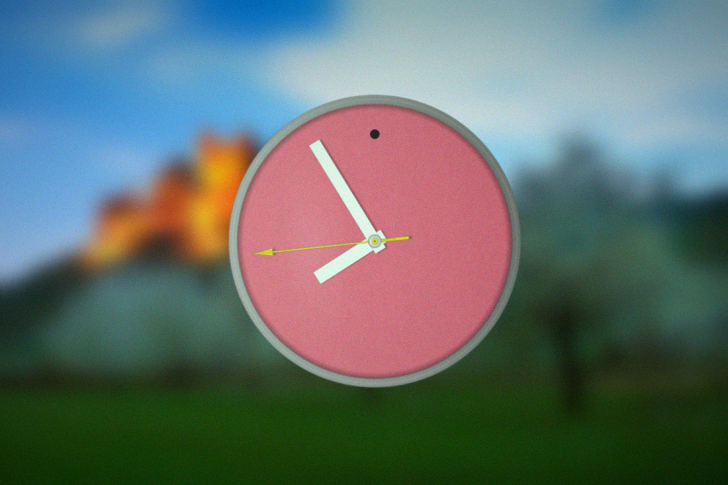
7:54:44
